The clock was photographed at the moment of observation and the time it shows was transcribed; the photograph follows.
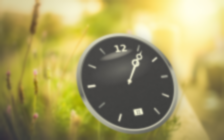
1:06
